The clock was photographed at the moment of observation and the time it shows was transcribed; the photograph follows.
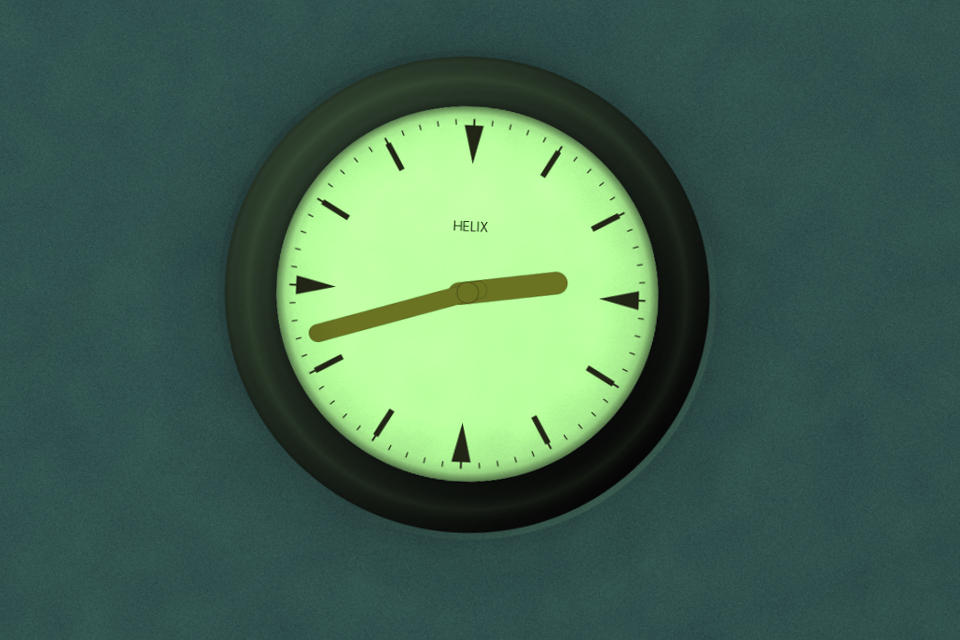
2:42
